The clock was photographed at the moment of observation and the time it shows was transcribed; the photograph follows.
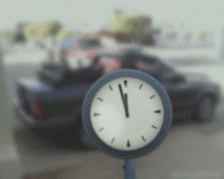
11:58
